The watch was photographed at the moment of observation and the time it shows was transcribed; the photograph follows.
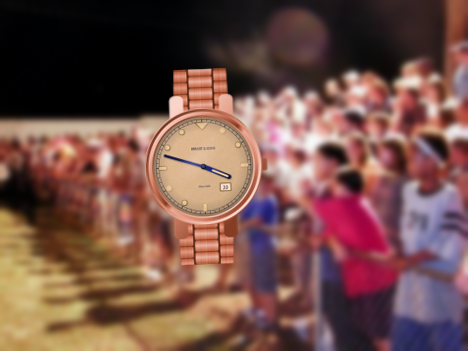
3:48
